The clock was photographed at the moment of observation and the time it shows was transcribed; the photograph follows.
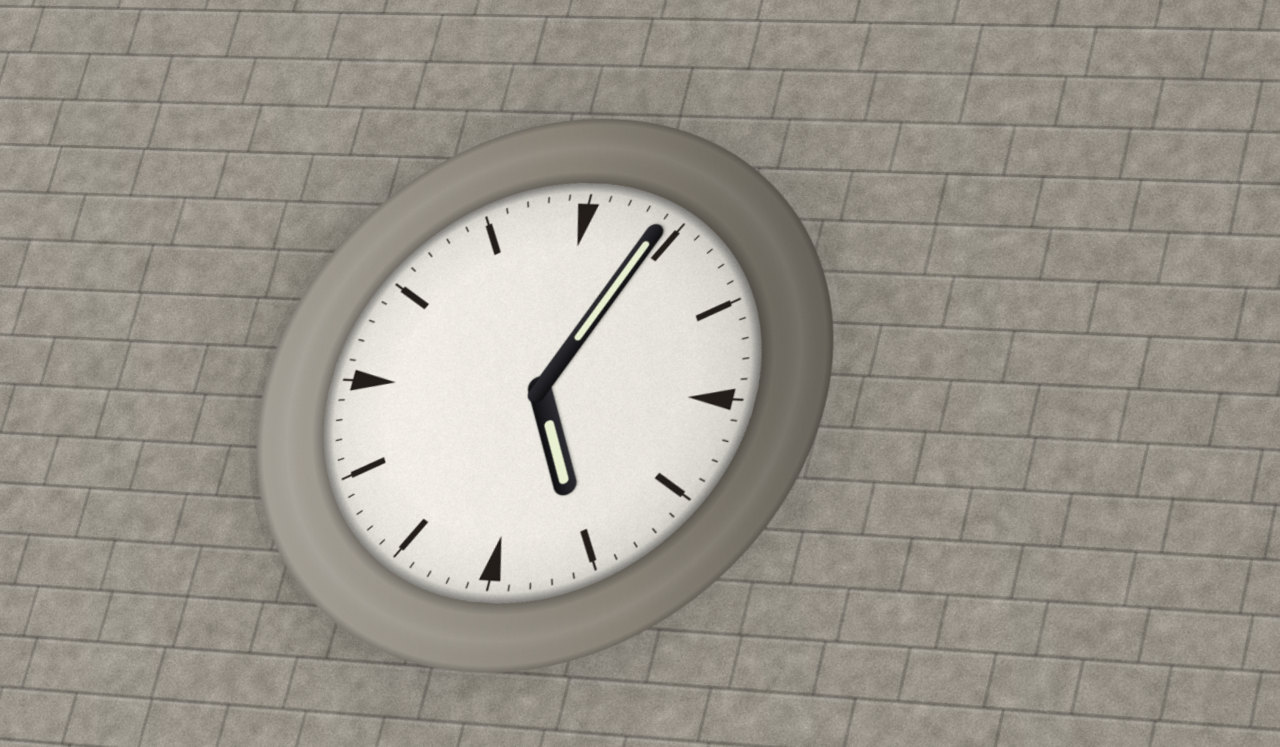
5:04
